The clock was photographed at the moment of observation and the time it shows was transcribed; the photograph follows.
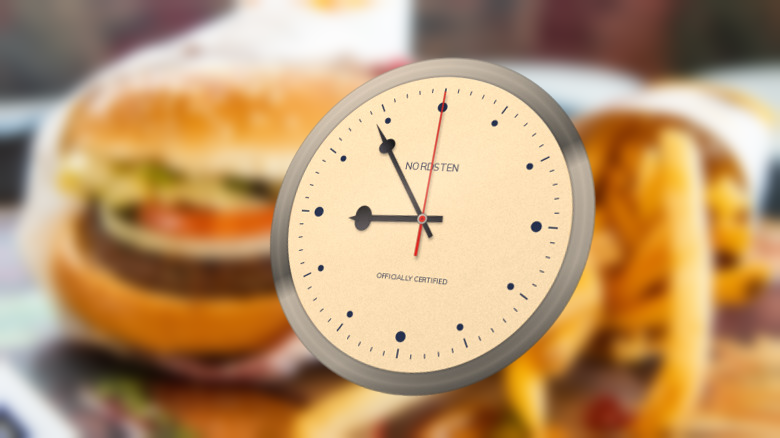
8:54:00
